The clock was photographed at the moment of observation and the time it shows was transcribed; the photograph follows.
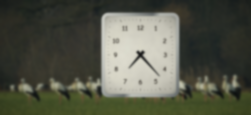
7:23
